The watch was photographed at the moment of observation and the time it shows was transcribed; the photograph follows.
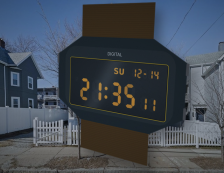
21:35:11
